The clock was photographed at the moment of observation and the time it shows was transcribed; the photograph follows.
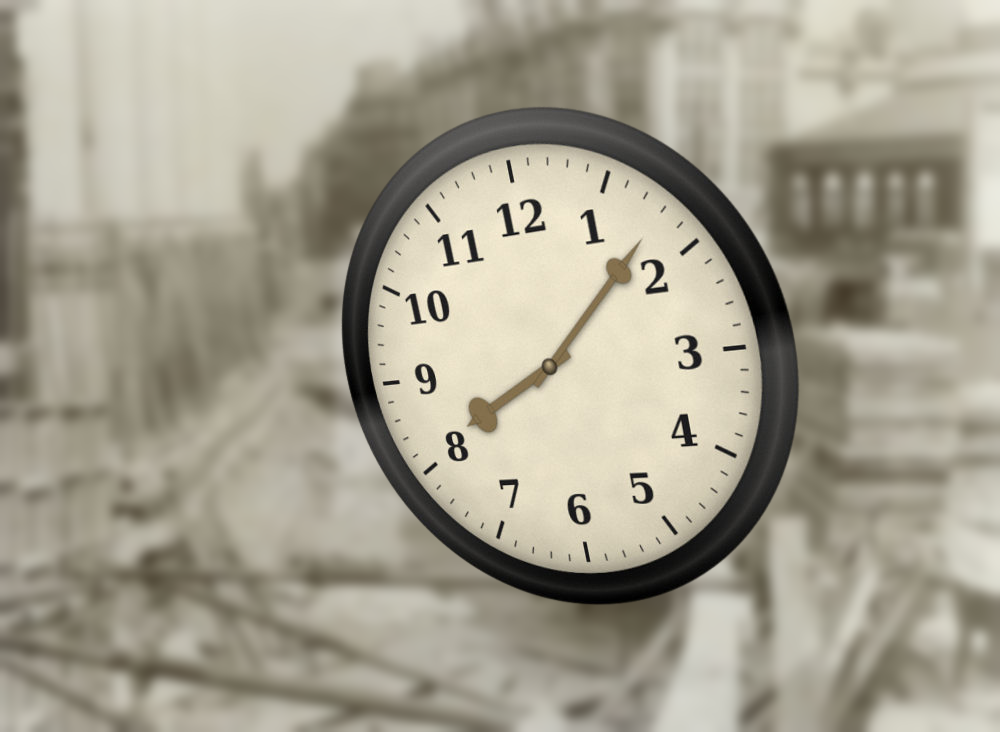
8:08
